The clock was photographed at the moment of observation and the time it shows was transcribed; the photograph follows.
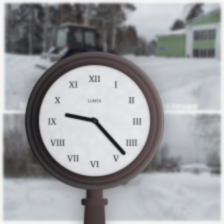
9:23
